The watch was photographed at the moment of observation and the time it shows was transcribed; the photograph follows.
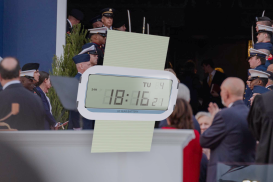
18:16:21
